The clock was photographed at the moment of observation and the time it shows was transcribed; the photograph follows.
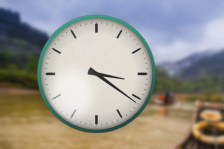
3:21
